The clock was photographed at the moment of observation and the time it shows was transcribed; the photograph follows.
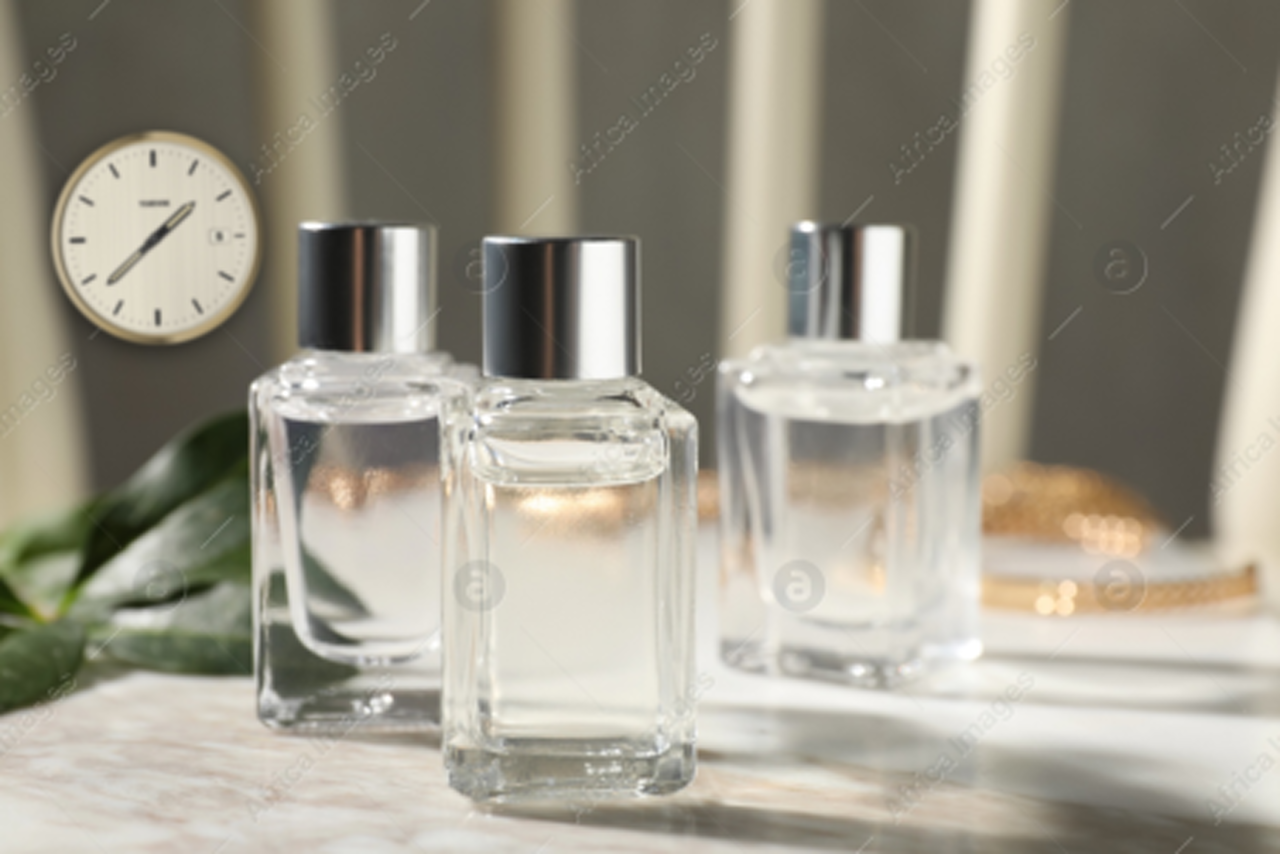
1:38
